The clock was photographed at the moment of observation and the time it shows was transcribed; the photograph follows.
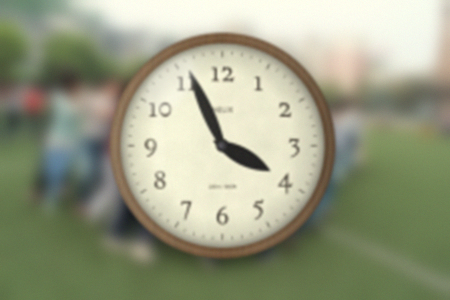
3:56
